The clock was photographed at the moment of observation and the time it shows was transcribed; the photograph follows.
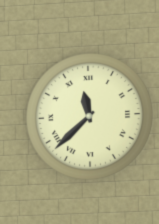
11:38
